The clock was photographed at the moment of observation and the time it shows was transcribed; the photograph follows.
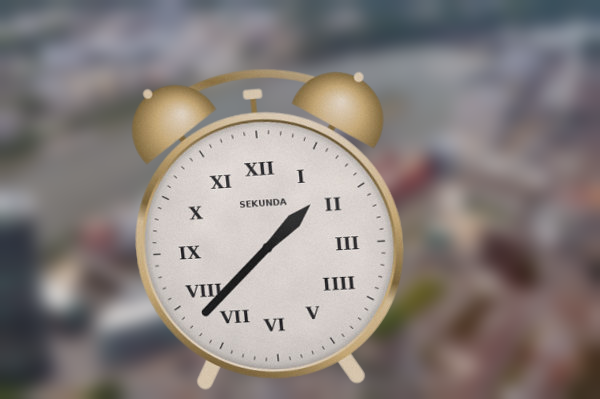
1:38
